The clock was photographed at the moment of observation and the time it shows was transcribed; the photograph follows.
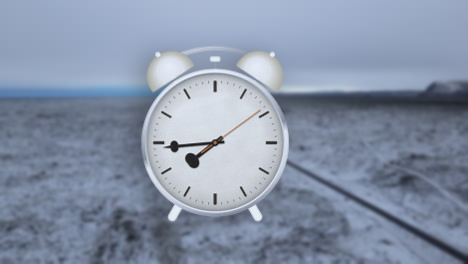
7:44:09
